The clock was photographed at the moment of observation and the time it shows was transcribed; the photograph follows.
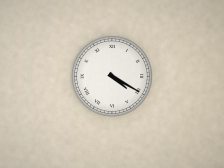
4:20
